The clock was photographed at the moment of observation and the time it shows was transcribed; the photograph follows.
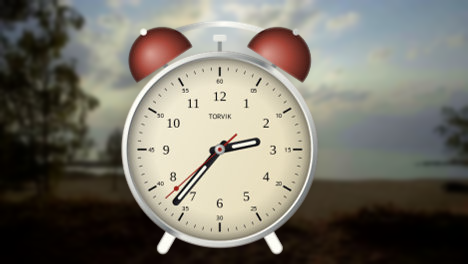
2:36:38
